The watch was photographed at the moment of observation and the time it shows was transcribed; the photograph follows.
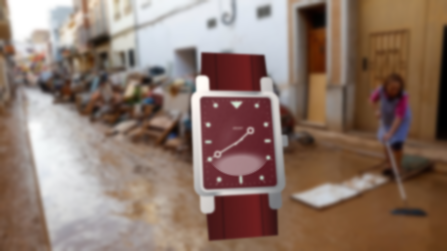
1:40
